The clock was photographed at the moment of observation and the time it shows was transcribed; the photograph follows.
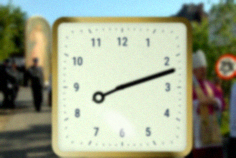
8:12
